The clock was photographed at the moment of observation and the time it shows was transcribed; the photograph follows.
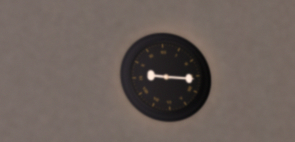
9:16
